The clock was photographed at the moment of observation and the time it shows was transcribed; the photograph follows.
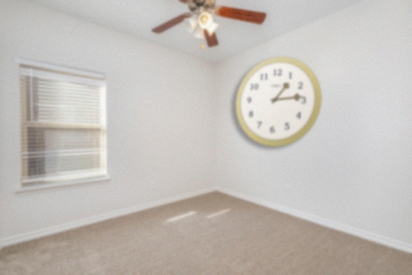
1:14
